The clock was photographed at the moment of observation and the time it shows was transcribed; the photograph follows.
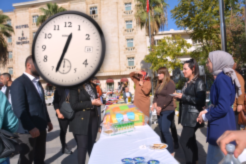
12:33
